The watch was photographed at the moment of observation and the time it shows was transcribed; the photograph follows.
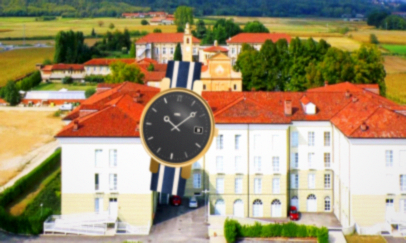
10:08
